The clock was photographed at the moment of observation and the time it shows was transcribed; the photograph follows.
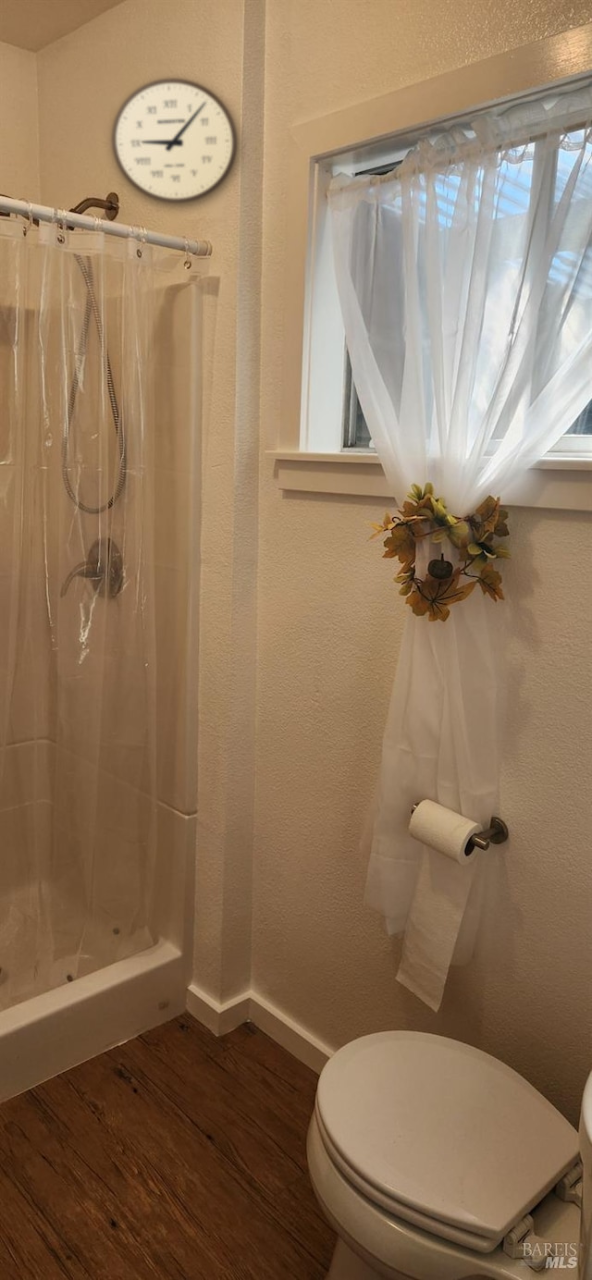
9:07
